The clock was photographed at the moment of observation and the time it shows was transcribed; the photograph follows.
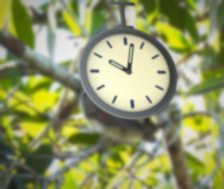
10:02
